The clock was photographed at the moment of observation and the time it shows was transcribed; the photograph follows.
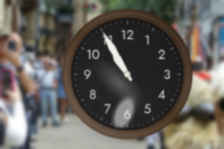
10:55
